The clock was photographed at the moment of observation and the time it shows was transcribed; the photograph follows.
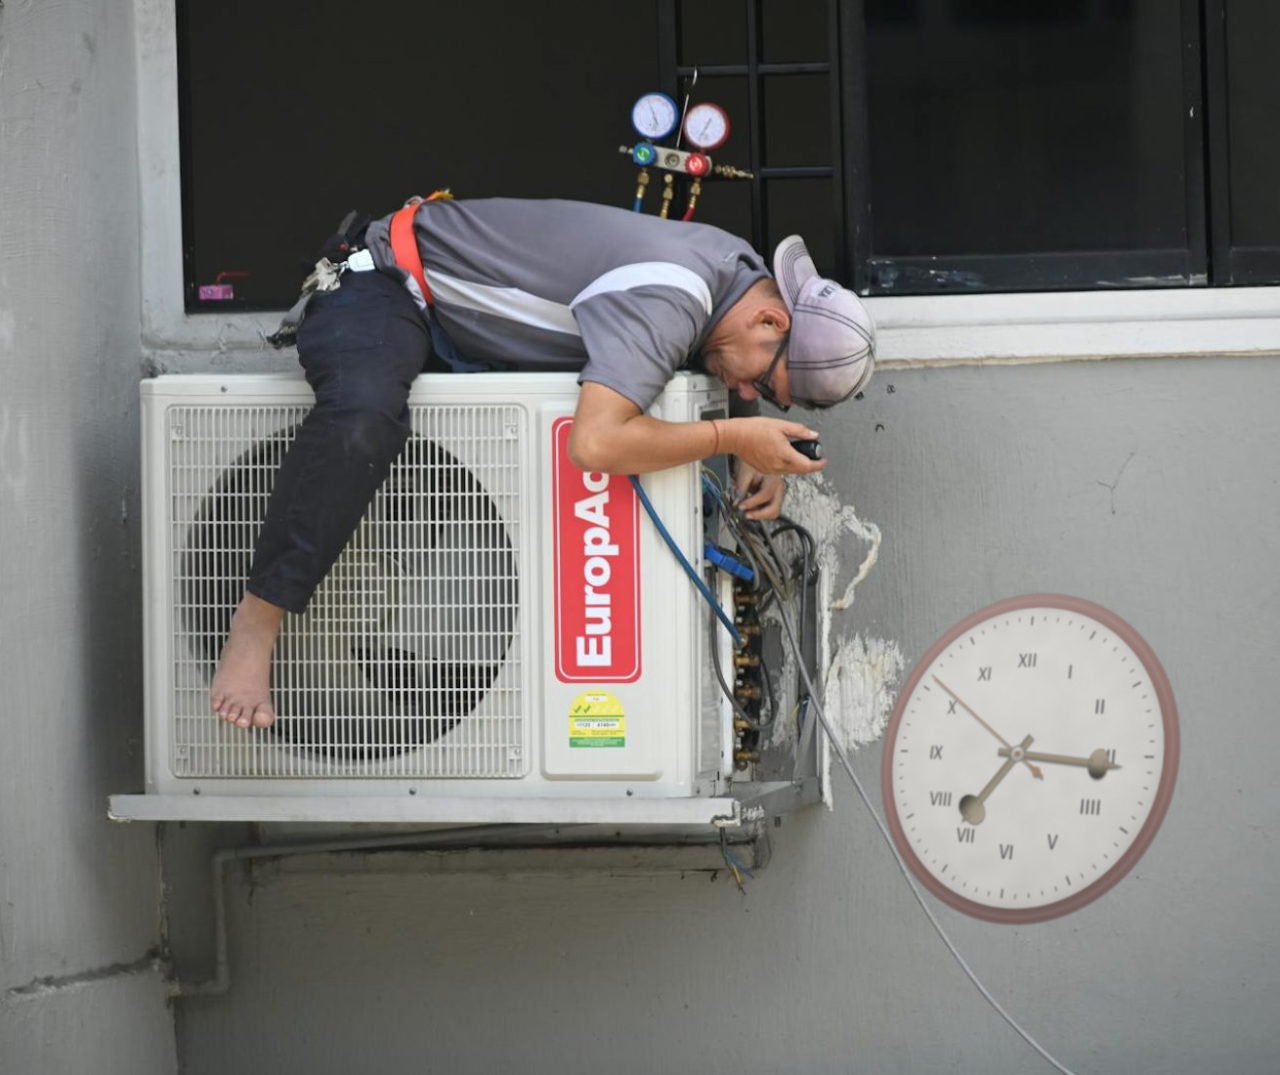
7:15:51
